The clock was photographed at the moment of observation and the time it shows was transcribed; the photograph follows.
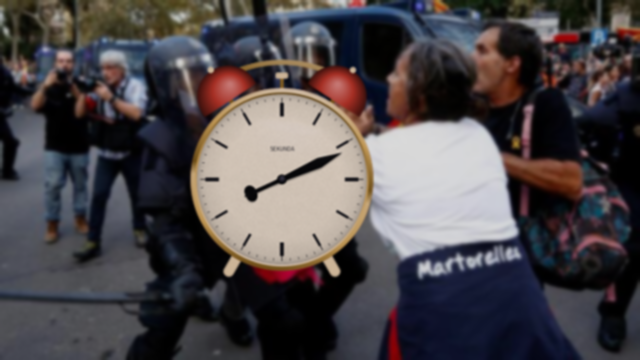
8:11
